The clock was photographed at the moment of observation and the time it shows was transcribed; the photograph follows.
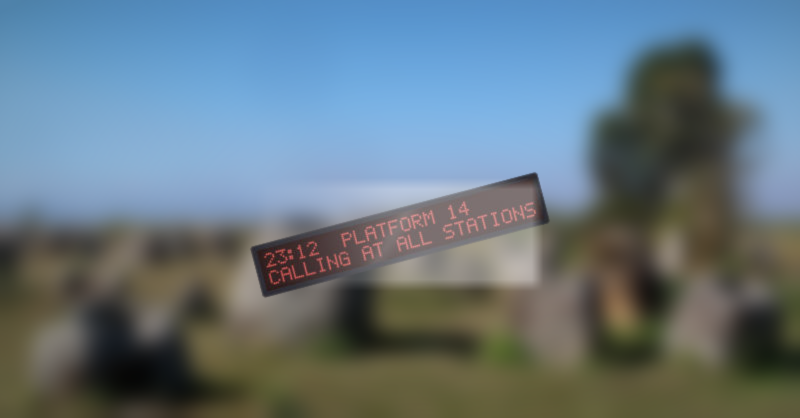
23:12
